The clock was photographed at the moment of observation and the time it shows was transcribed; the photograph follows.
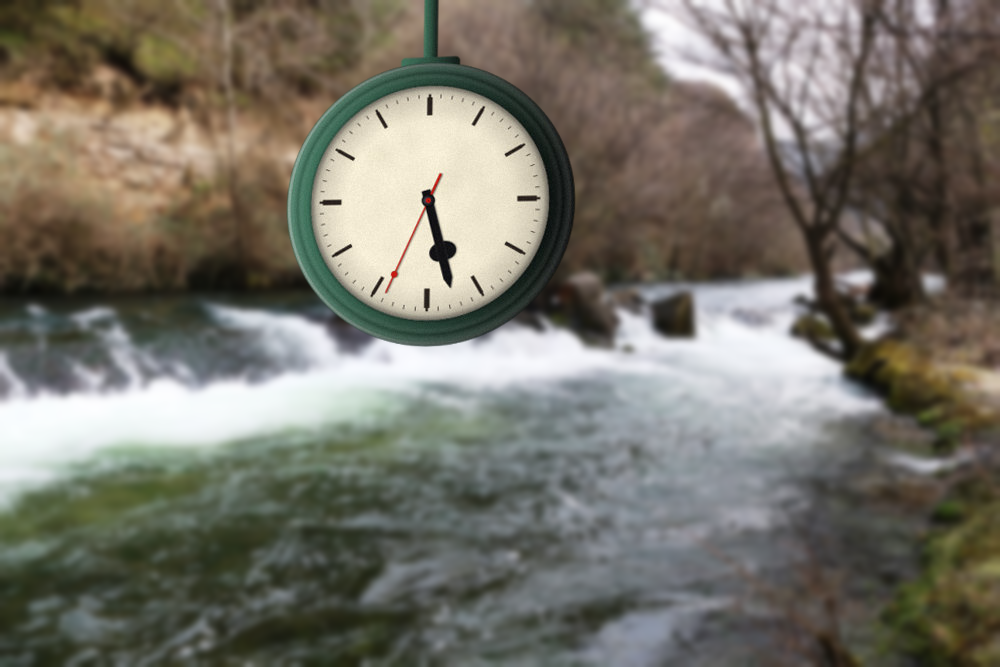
5:27:34
